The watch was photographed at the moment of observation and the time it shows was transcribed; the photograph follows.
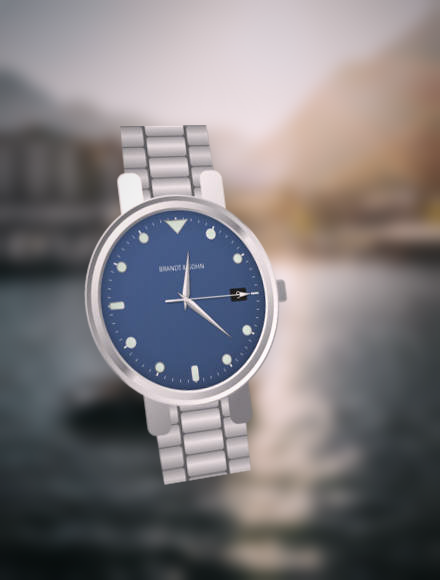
12:22:15
